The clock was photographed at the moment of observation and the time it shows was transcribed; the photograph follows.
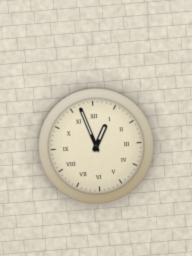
12:57
